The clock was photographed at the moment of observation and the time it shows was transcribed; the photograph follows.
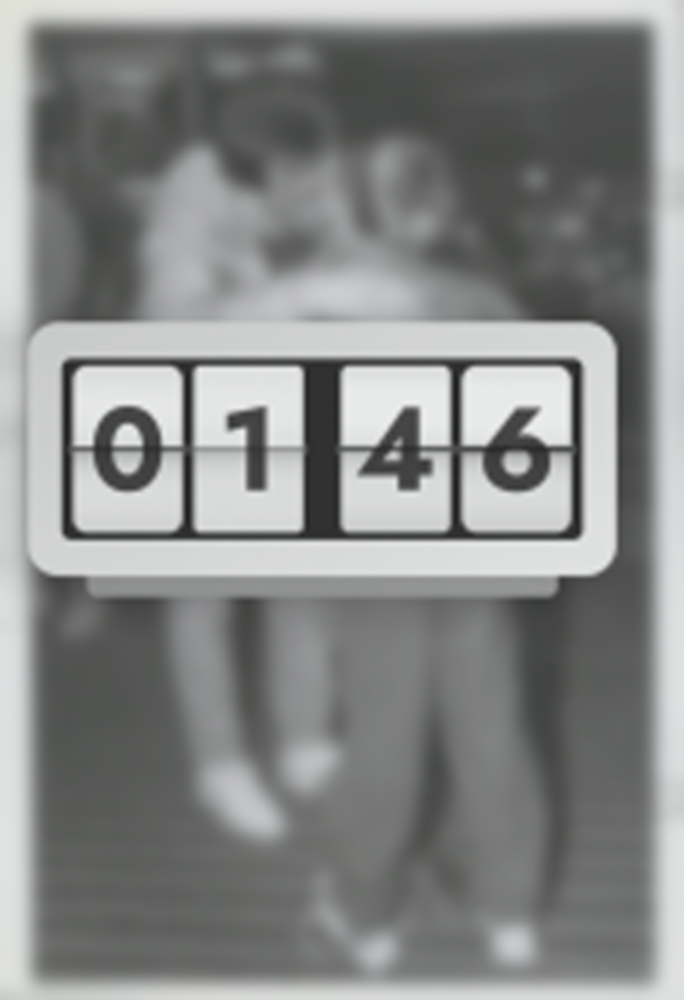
1:46
